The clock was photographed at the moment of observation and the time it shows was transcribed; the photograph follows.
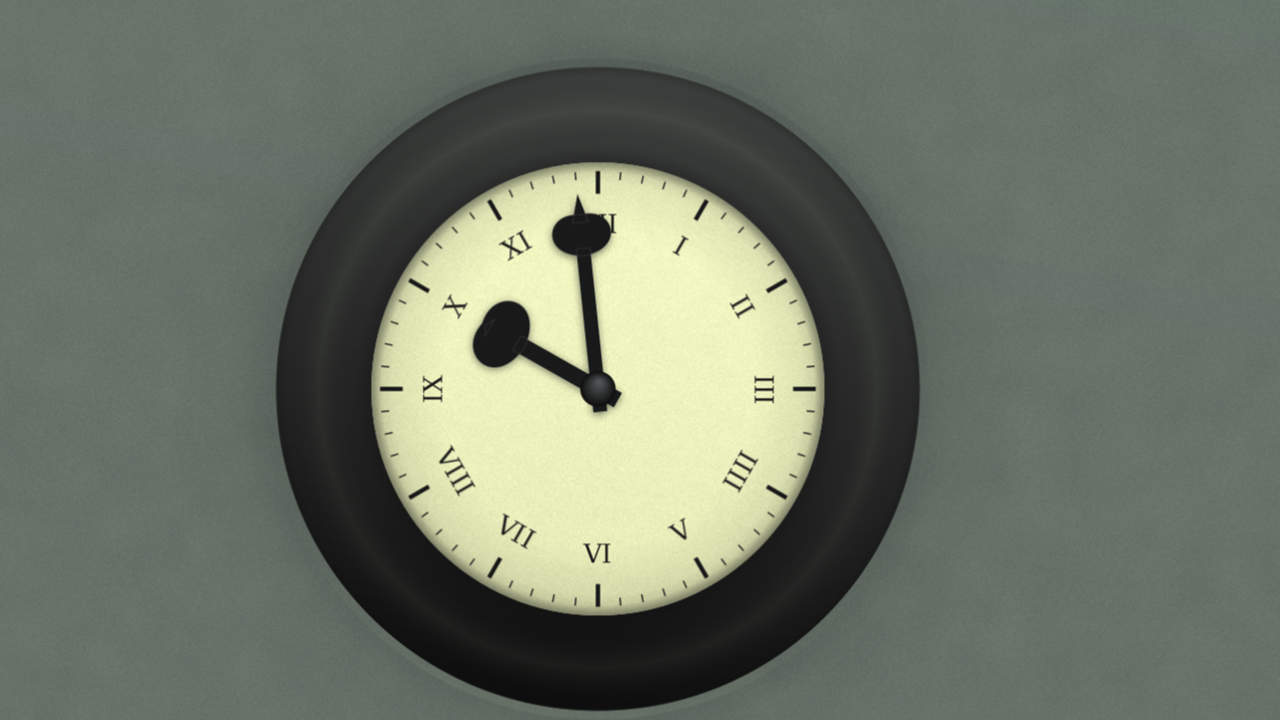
9:59
